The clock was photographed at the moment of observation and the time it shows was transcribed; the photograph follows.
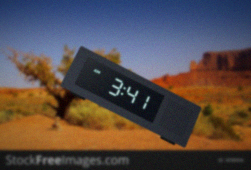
3:41
